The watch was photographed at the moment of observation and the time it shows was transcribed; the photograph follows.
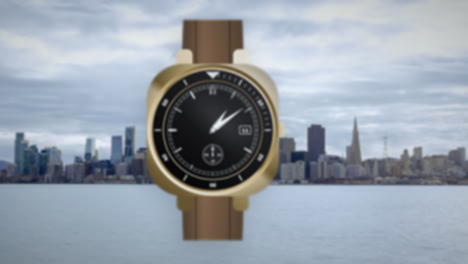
1:09
